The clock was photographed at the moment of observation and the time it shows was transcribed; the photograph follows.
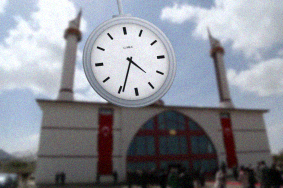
4:34
